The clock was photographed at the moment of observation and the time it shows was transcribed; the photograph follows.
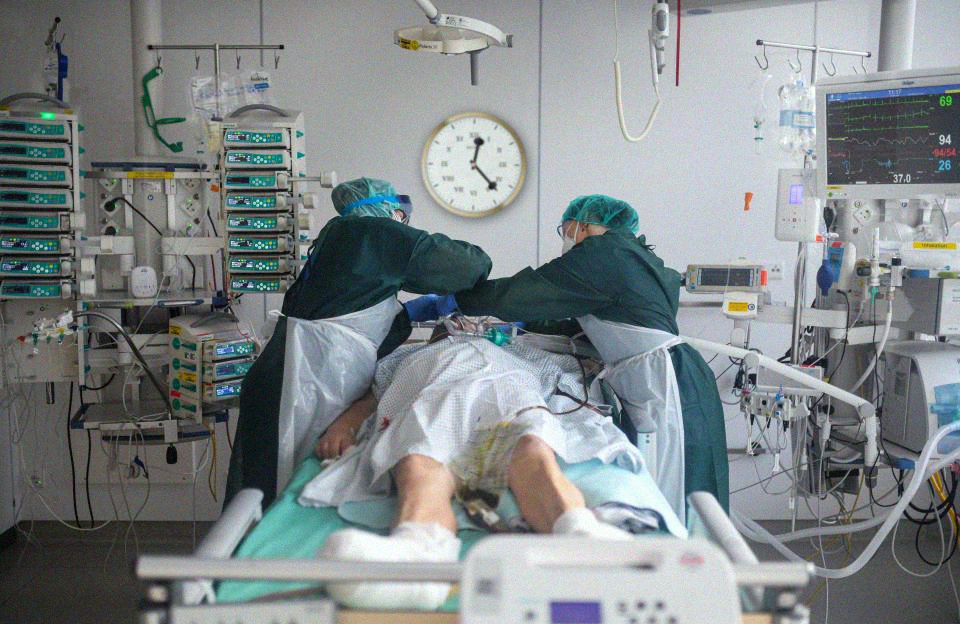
12:23
